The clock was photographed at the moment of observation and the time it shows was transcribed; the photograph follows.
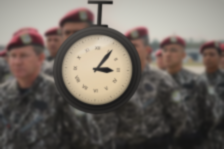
3:06
